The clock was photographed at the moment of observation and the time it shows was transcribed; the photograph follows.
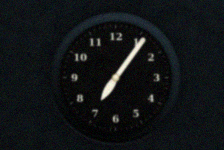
7:06
